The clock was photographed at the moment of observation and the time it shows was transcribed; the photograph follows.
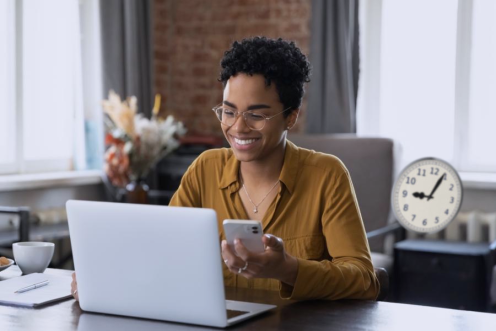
9:04
